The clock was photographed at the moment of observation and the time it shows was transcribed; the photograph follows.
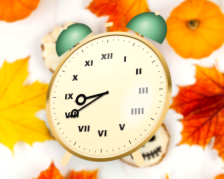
8:40
